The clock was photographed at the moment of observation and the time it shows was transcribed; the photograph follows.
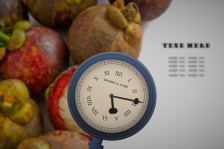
5:14
